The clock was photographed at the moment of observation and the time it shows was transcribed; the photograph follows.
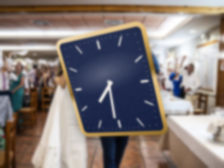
7:31
